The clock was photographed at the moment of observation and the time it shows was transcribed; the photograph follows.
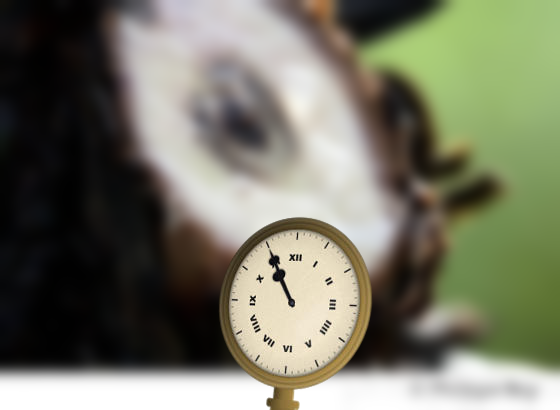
10:55
